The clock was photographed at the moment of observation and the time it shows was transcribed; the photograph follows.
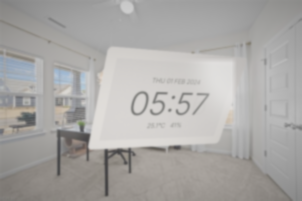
5:57
